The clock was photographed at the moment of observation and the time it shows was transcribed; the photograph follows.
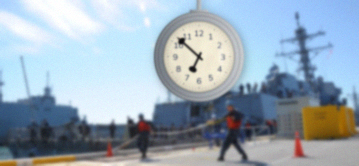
6:52
